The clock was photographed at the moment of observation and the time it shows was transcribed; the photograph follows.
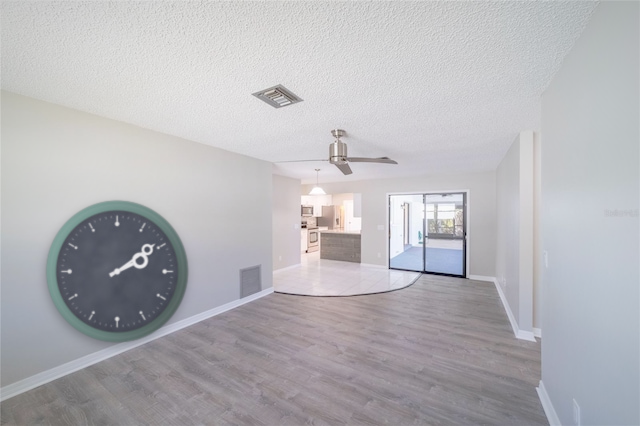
2:09
